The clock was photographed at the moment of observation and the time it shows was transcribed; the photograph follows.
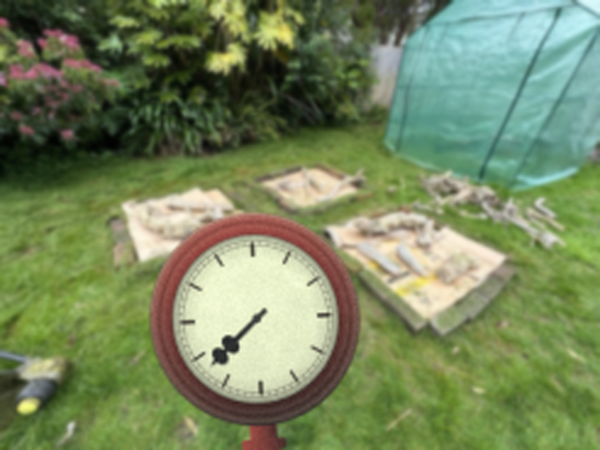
7:38
